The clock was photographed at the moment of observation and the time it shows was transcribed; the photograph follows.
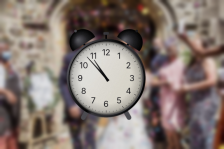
10:53
